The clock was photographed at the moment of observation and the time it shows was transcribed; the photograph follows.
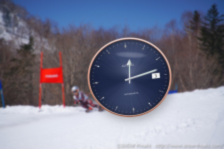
12:13
